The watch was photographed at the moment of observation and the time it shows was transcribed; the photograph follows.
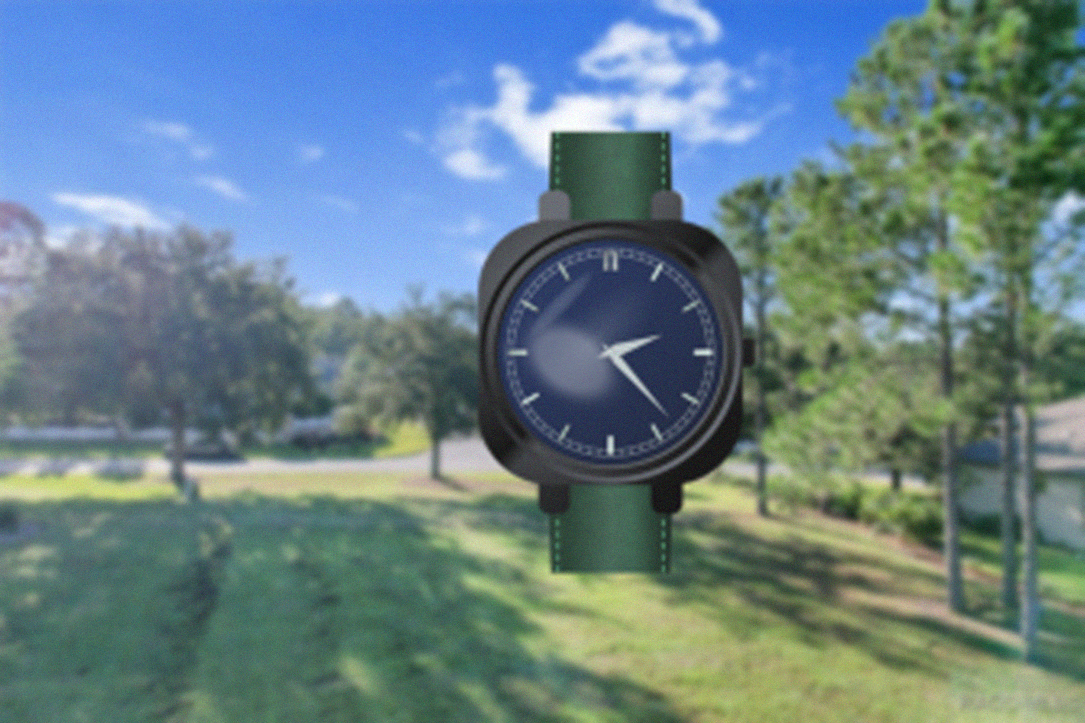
2:23
